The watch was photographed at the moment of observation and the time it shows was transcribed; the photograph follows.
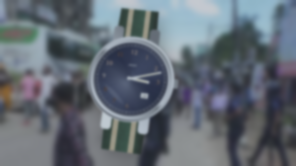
3:12
